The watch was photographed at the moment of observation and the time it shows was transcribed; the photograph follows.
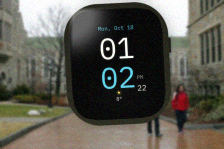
1:02:22
